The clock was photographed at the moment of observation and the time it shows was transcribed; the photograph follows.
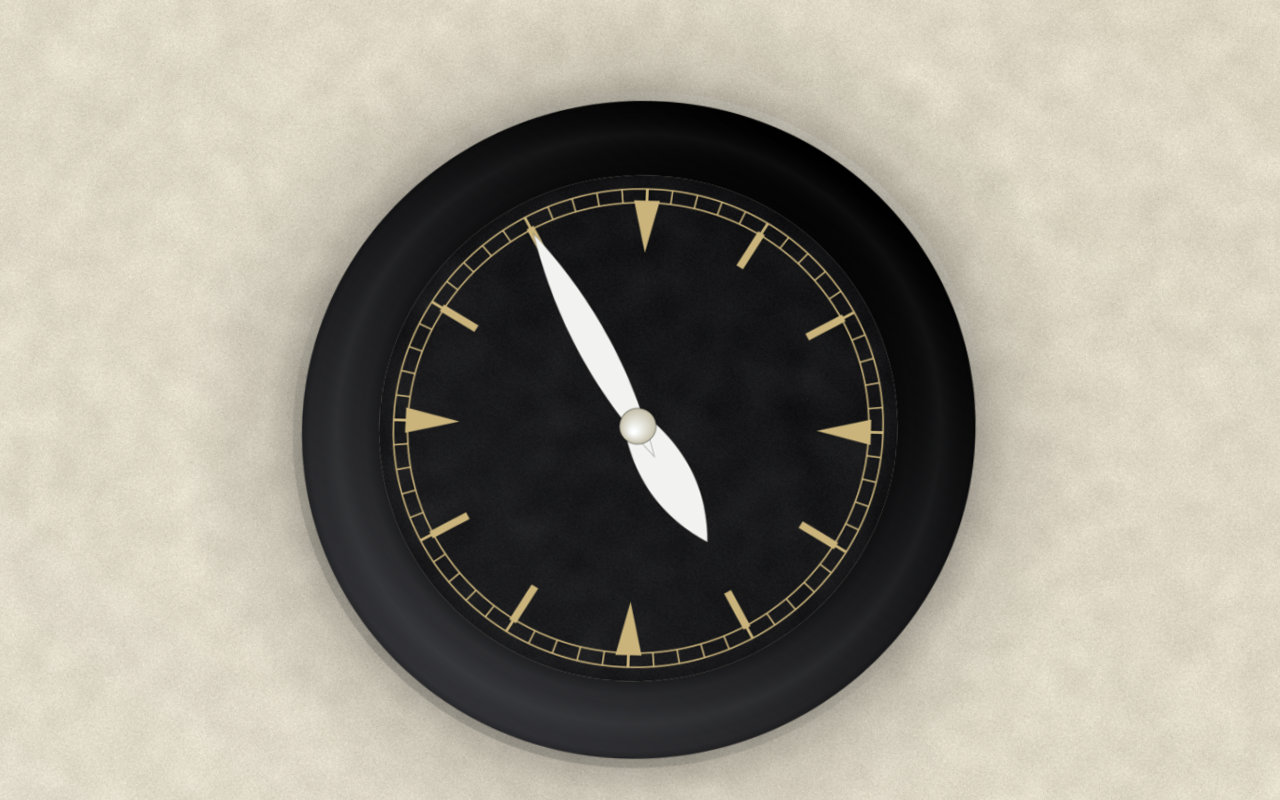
4:55
